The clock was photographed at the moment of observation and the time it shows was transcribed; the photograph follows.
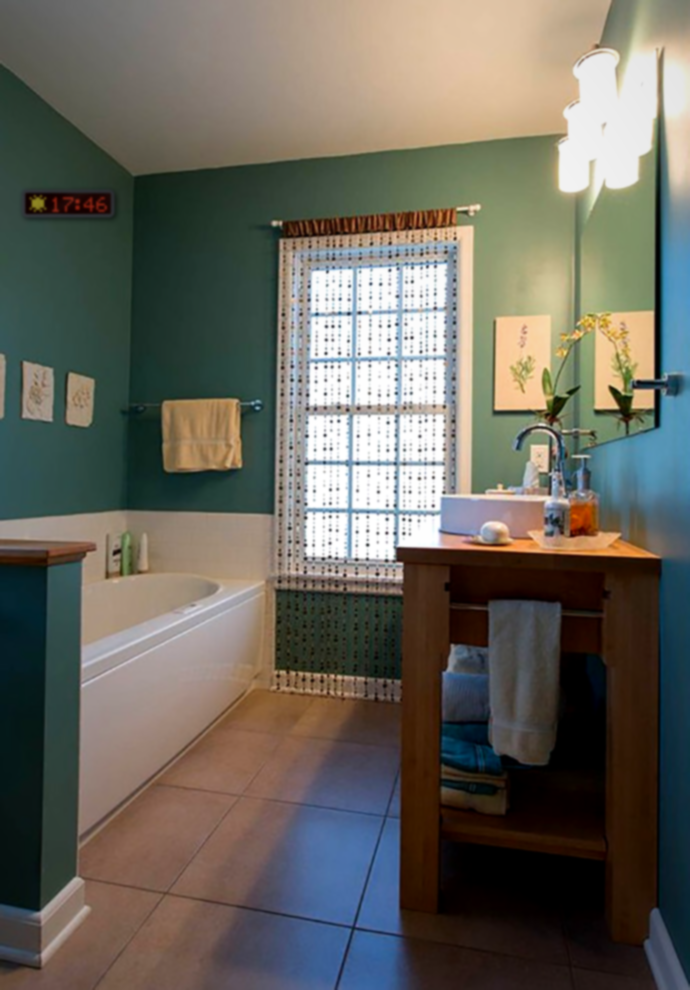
17:46
